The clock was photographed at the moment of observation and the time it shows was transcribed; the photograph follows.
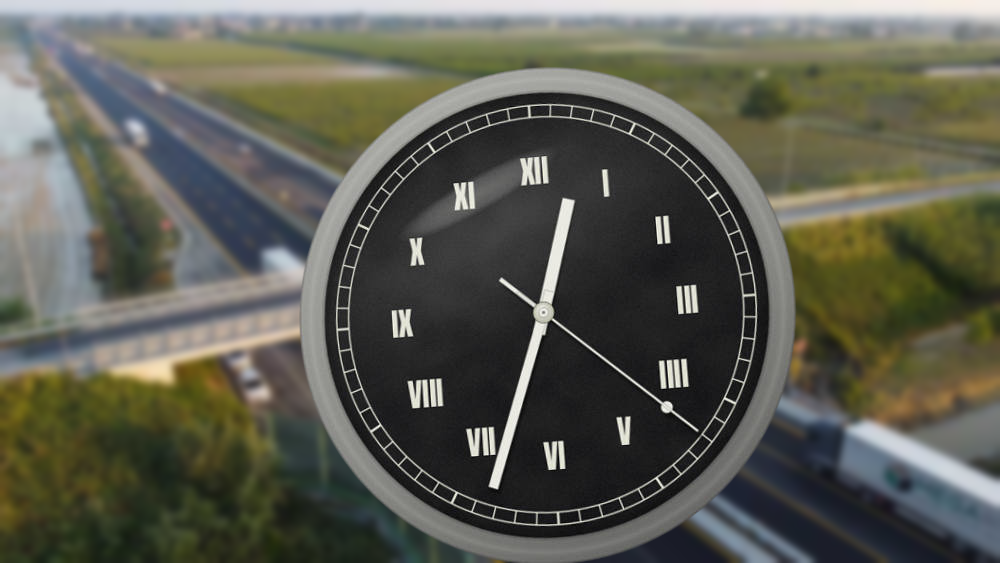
12:33:22
